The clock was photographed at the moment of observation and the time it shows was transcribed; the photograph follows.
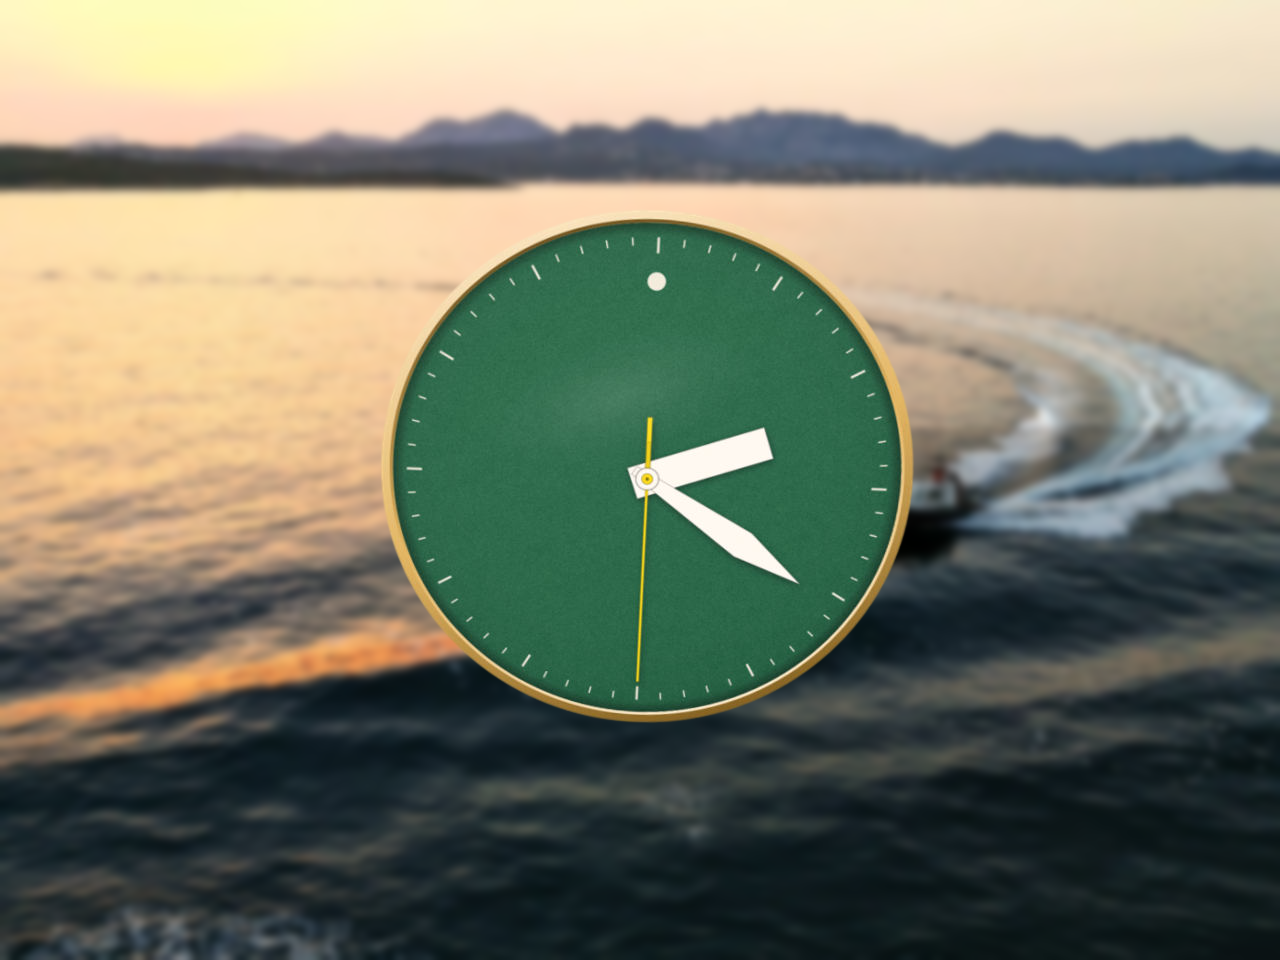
2:20:30
